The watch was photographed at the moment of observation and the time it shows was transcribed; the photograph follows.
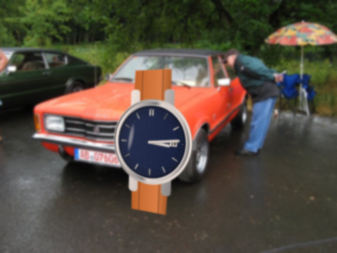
3:14
